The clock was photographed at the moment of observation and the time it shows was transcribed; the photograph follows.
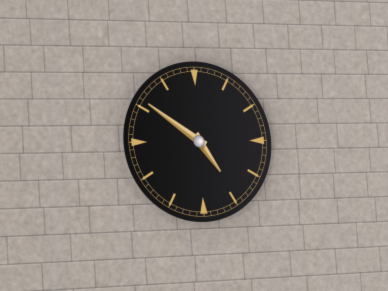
4:51
